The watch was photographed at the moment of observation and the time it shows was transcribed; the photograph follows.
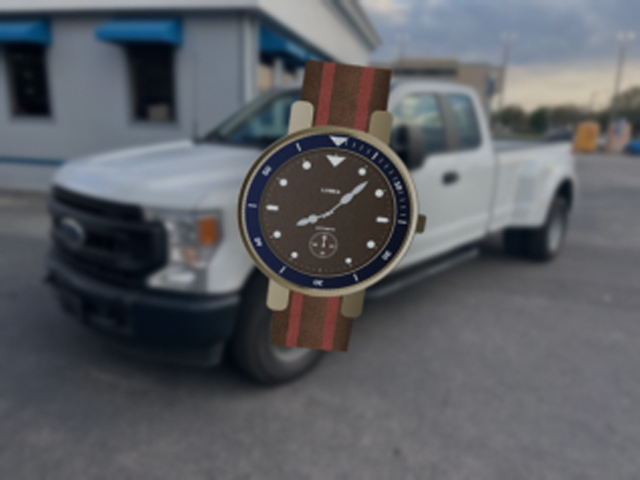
8:07
